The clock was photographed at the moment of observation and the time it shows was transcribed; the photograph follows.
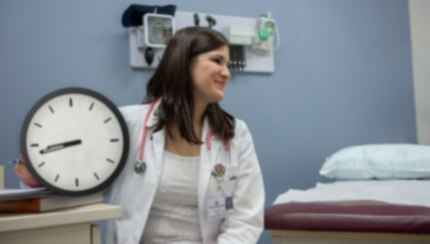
8:43
